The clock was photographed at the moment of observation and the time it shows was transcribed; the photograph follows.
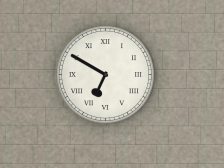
6:50
